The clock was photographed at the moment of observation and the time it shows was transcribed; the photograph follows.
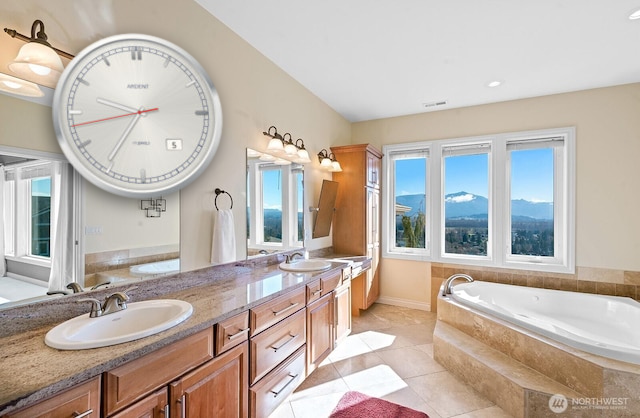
9:35:43
